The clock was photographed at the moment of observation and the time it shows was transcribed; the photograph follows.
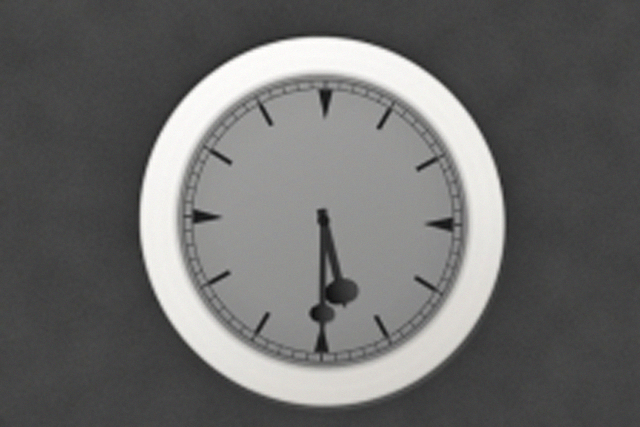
5:30
